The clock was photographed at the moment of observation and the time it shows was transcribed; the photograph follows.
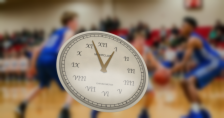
12:57
